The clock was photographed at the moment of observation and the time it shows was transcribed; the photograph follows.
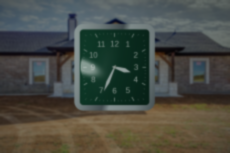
3:34
